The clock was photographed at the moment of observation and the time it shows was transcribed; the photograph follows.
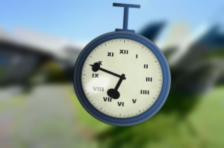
6:48
